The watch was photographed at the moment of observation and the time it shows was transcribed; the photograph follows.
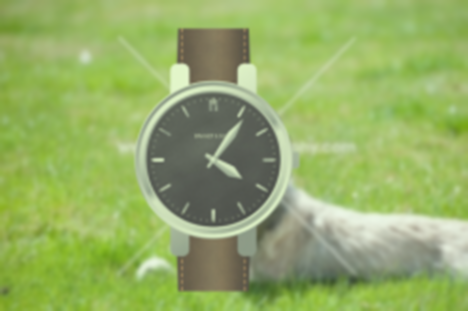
4:06
